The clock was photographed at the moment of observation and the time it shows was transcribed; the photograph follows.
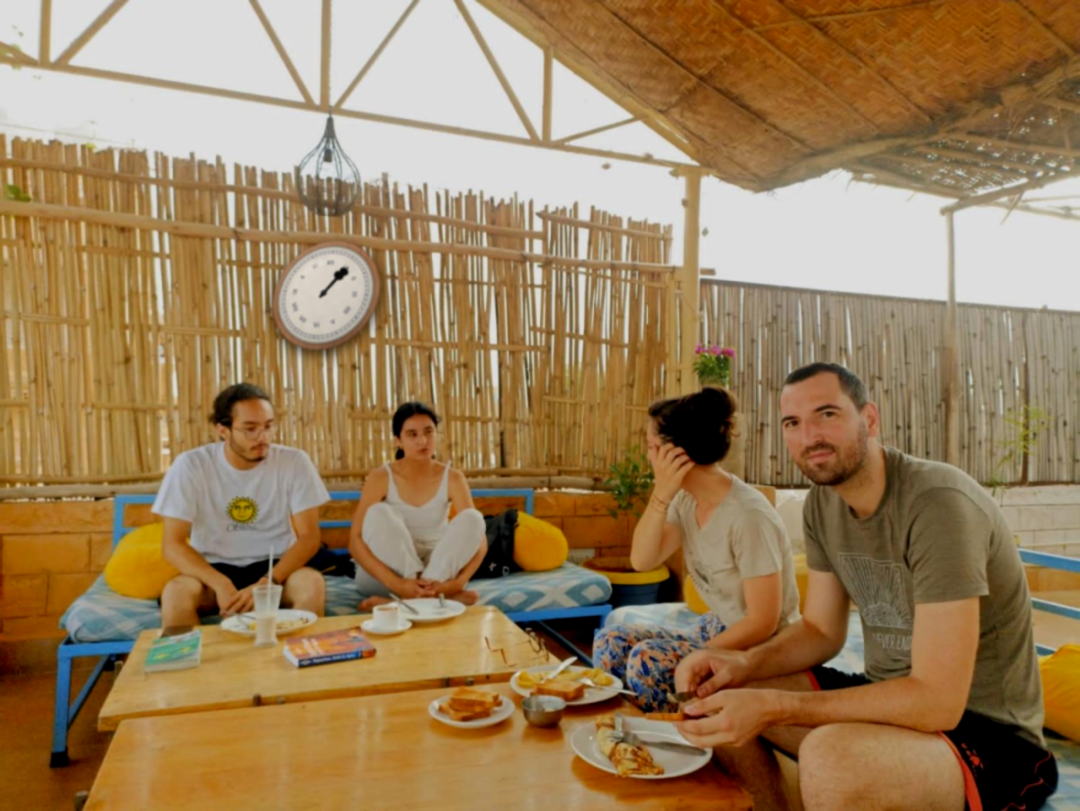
1:06
